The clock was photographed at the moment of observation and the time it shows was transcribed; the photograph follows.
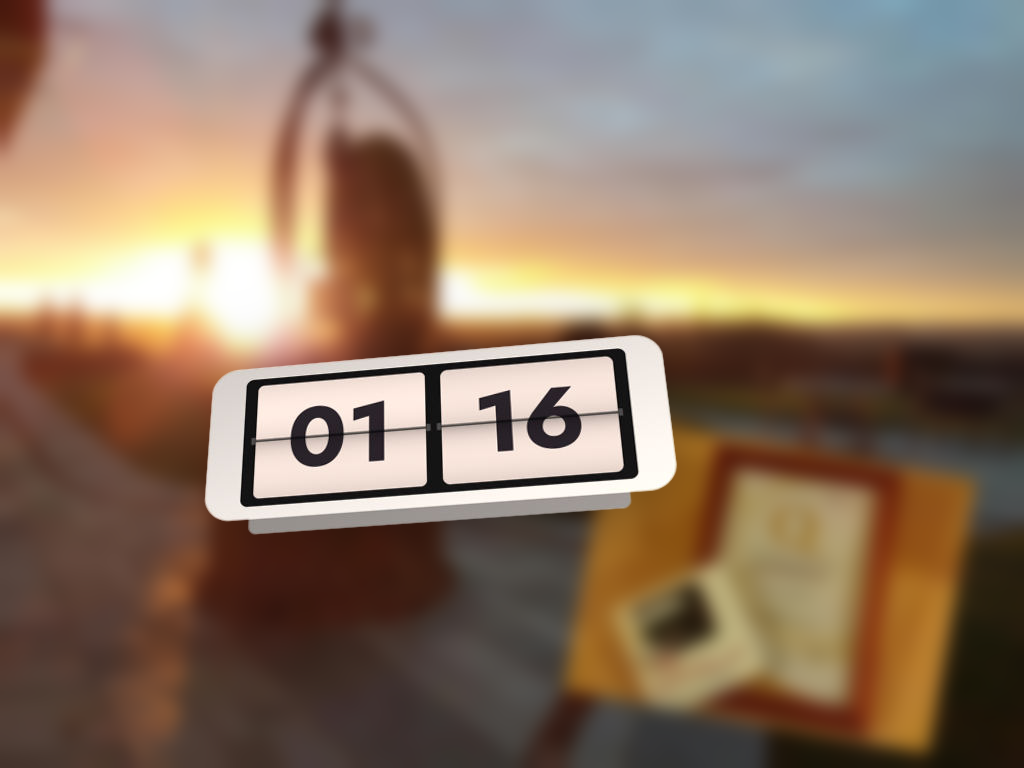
1:16
